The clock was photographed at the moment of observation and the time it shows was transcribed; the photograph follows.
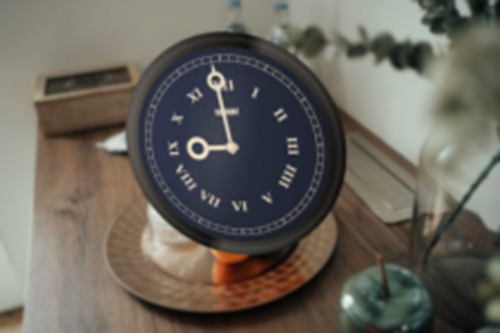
8:59
